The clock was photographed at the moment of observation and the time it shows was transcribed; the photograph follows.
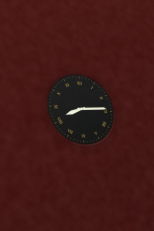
8:14
